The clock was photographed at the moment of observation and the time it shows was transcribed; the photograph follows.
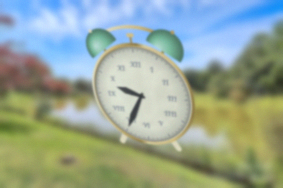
9:35
